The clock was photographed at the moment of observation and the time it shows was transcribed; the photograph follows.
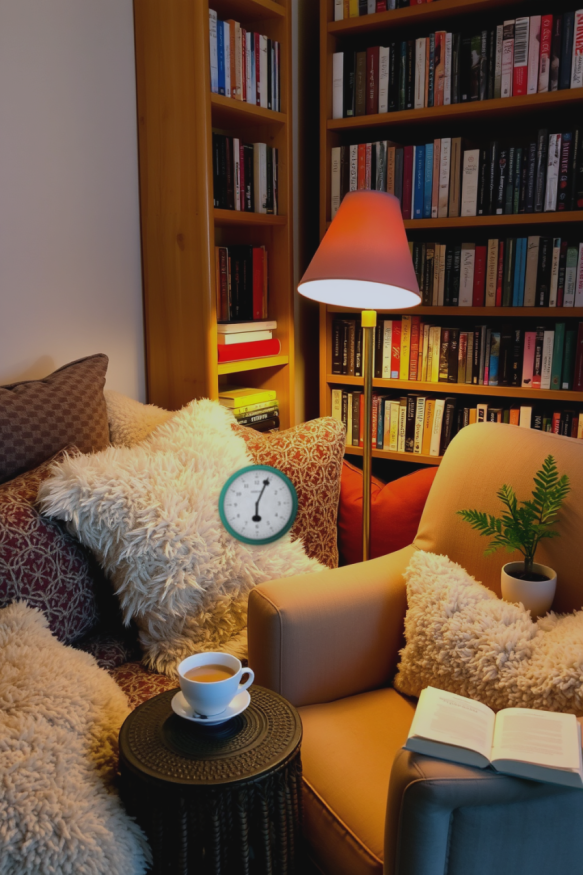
6:04
